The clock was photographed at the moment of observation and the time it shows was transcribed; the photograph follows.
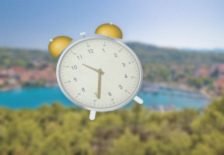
10:34
